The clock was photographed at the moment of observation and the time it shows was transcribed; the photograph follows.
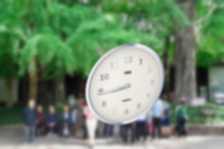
8:44
